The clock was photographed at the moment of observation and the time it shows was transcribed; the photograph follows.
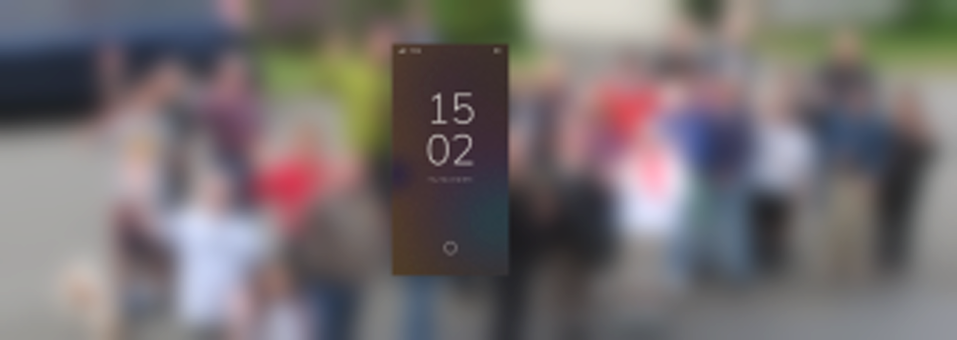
15:02
